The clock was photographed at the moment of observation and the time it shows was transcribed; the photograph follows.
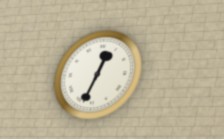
12:33
